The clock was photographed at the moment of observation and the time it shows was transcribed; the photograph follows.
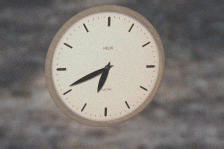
6:41
